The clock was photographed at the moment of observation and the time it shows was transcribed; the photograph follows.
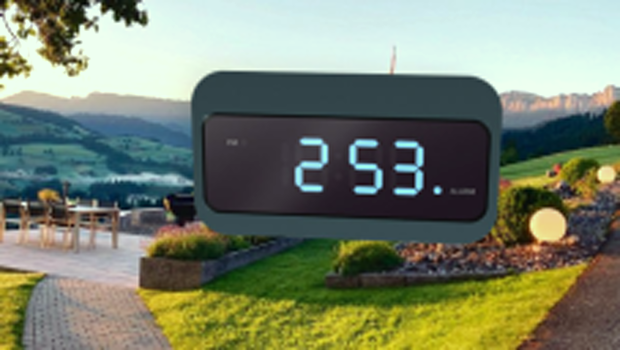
2:53
